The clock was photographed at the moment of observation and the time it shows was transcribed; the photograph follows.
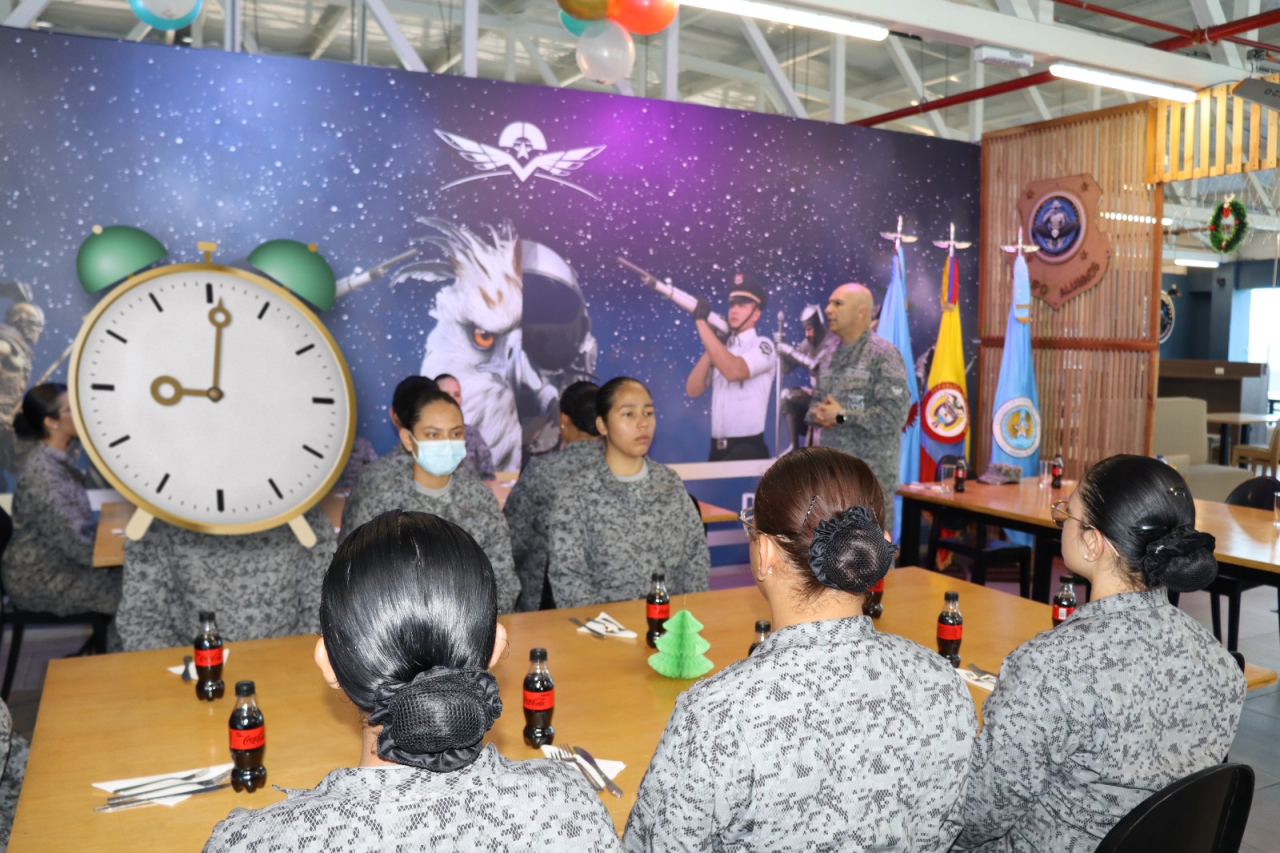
9:01
